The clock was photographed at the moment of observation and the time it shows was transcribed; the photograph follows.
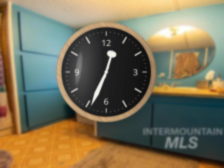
12:34
